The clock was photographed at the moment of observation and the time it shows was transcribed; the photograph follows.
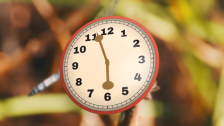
5:57
